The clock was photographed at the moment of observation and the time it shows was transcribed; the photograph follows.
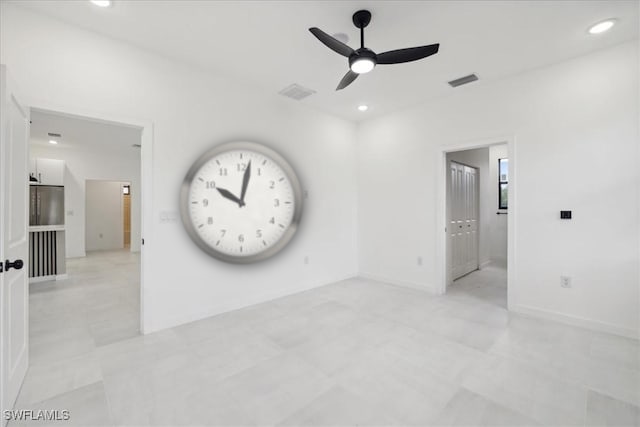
10:02
